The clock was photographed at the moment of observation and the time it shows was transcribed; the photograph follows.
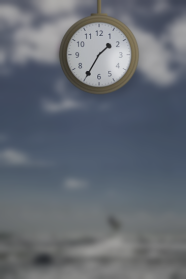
1:35
